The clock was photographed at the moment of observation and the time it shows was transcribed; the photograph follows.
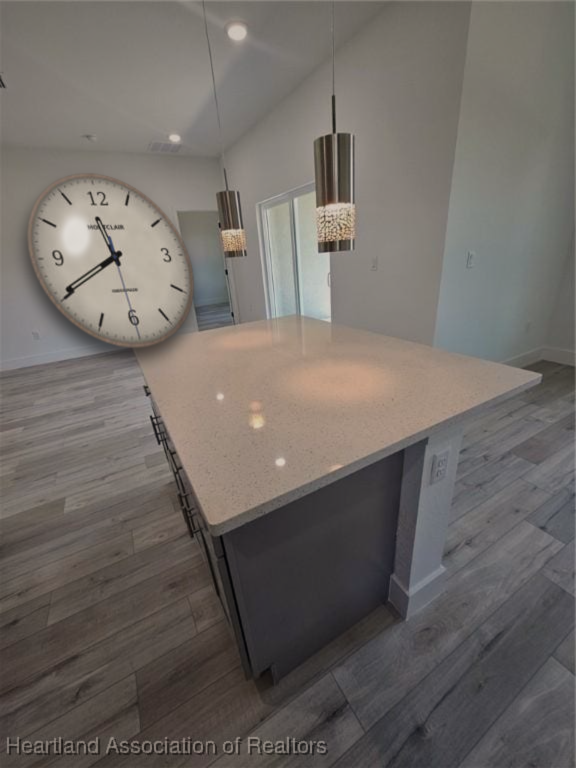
11:40:30
